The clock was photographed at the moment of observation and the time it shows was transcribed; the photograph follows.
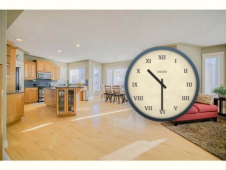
10:30
